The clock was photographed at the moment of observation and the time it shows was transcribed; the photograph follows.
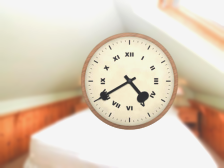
4:40
